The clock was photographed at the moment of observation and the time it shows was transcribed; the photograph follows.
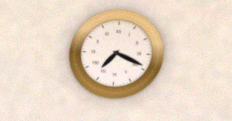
7:19
